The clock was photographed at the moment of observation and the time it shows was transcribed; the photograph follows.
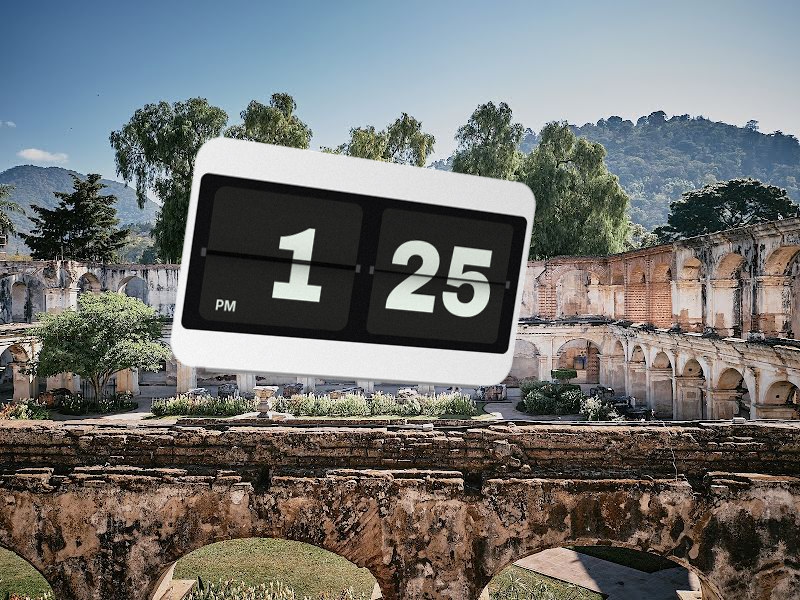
1:25
